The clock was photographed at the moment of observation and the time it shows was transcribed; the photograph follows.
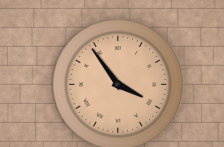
3:54
